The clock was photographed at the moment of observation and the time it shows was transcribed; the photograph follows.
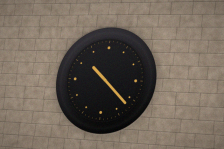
10:22
